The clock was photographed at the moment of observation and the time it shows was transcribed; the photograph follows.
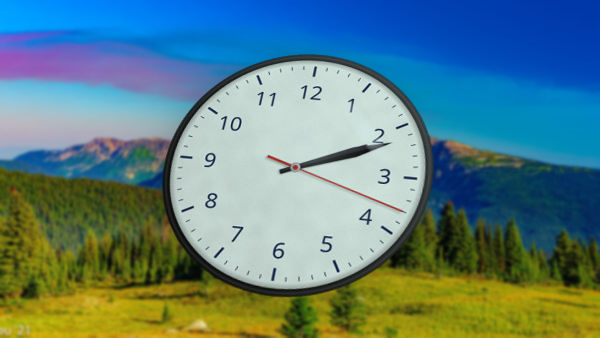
2:11:18
